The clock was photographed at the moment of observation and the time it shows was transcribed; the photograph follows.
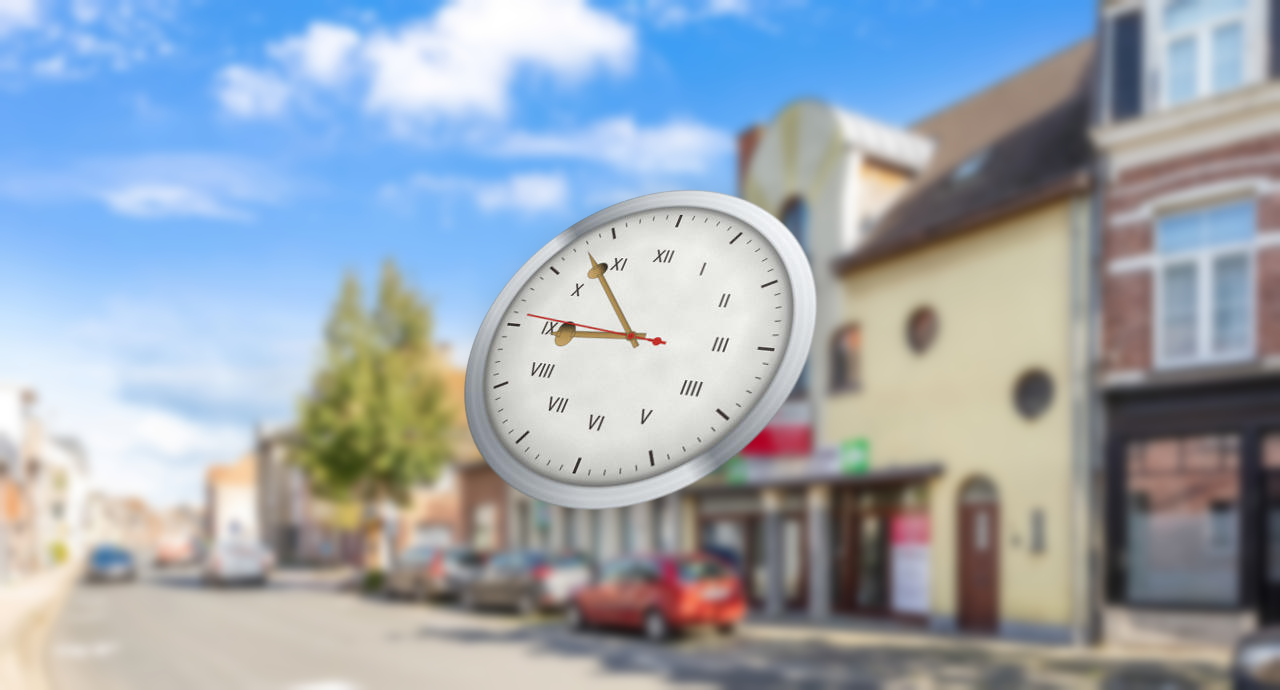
8:52:46
